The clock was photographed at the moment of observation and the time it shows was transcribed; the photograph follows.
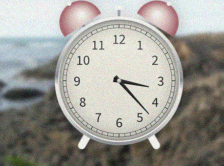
3:23
